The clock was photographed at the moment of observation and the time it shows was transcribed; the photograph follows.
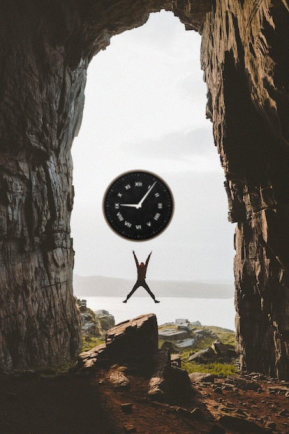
9:06
